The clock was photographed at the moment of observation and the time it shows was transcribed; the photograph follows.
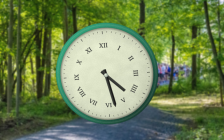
4:28
